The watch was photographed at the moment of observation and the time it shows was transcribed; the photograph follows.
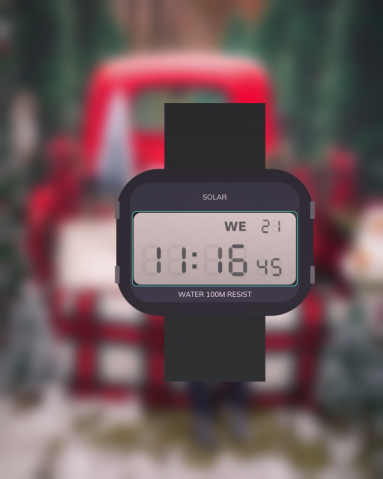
11:16:45
